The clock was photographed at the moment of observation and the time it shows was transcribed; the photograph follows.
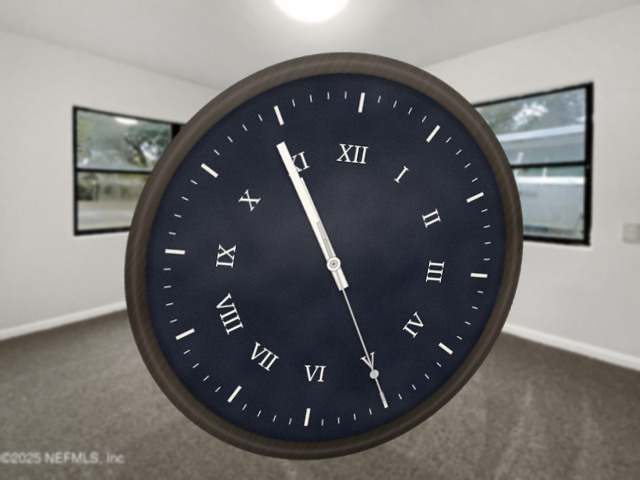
10:54:25
